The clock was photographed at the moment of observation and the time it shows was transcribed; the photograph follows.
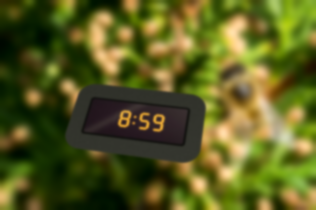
8:59
